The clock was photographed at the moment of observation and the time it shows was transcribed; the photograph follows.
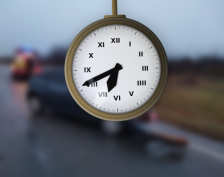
6:41
